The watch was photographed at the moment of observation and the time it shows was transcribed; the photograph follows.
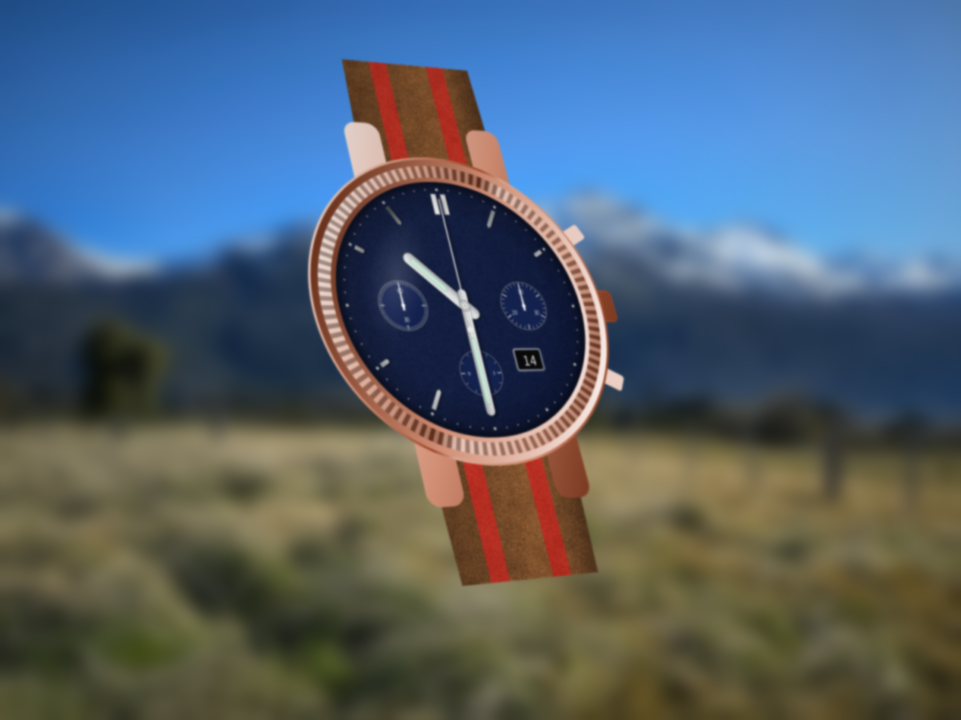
10:30
